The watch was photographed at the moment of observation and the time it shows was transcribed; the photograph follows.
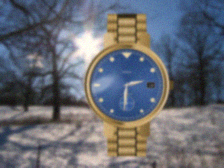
2:31
